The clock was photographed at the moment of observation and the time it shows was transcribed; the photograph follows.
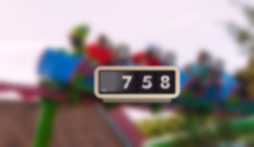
7:58
